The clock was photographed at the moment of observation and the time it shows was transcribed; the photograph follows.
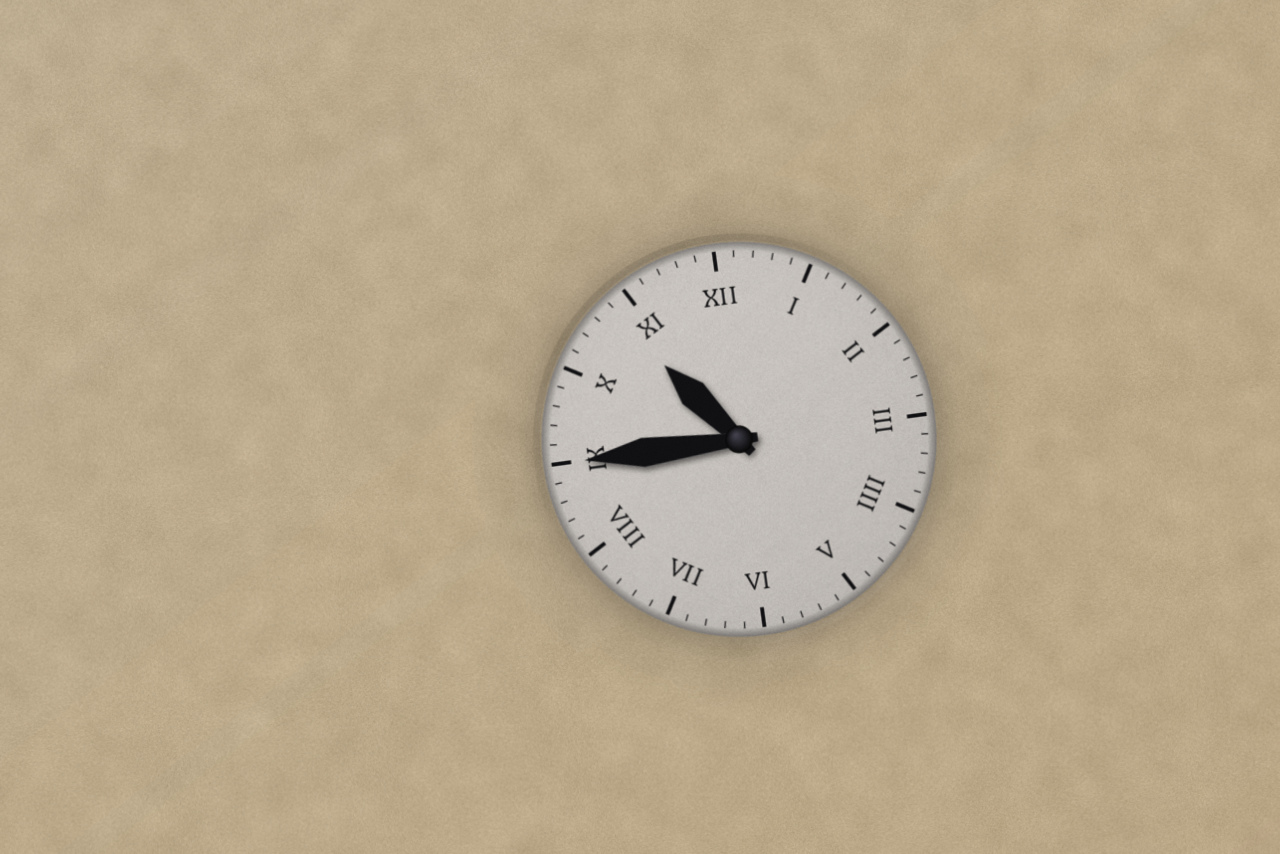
10:45
